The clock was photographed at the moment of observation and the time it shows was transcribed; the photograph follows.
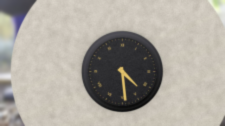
4:29
